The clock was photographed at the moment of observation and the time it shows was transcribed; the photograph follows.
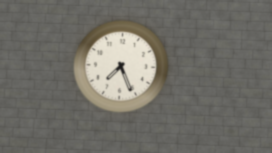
7:26
